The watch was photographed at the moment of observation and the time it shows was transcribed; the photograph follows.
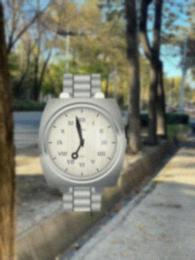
6:58
